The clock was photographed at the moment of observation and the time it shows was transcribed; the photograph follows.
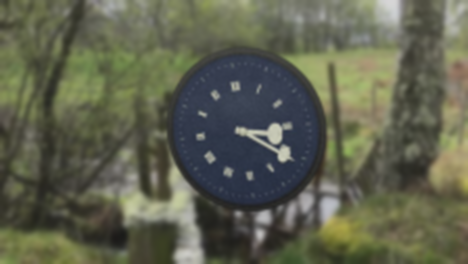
3:21
